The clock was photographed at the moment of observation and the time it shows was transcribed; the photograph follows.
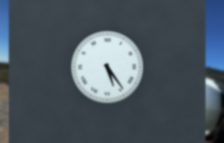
5:24
